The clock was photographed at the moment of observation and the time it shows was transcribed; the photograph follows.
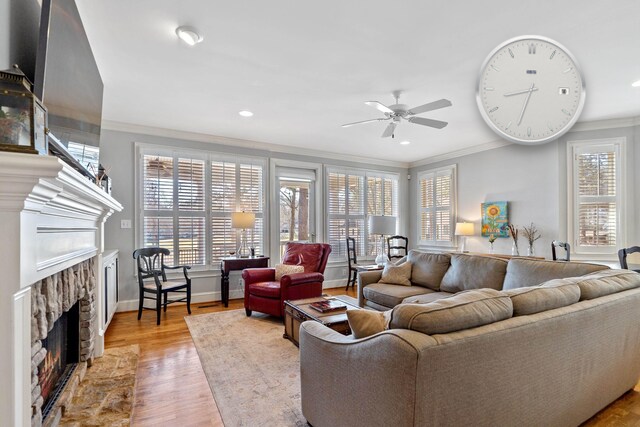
8:33
